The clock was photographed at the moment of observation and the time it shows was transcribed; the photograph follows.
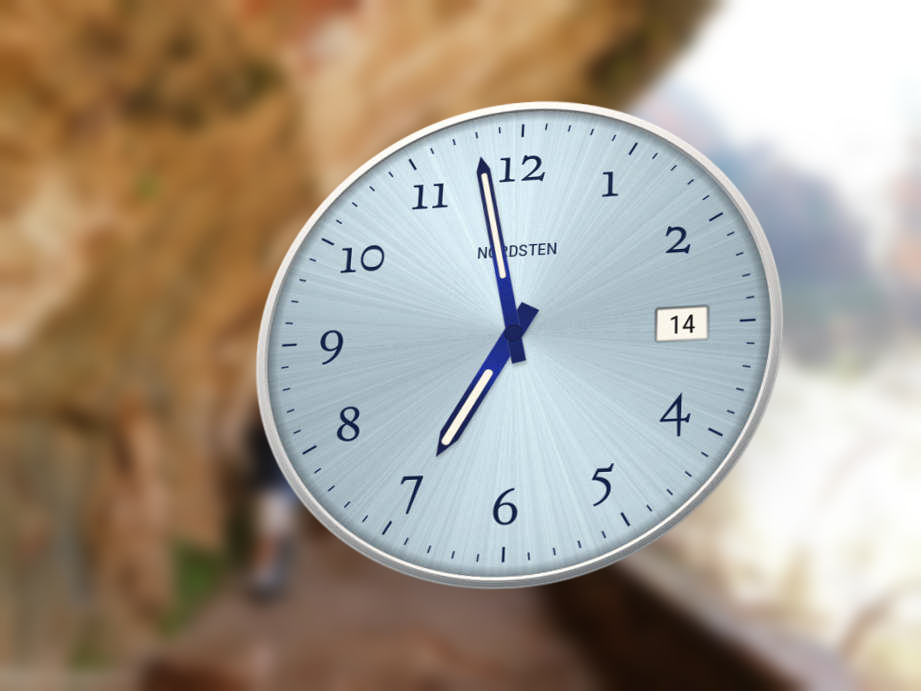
6:58
